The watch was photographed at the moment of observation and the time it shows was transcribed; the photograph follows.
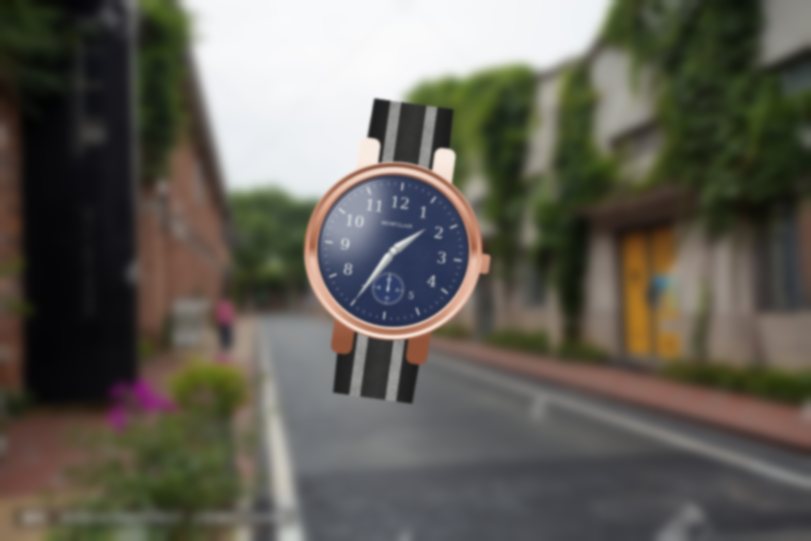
1:35
